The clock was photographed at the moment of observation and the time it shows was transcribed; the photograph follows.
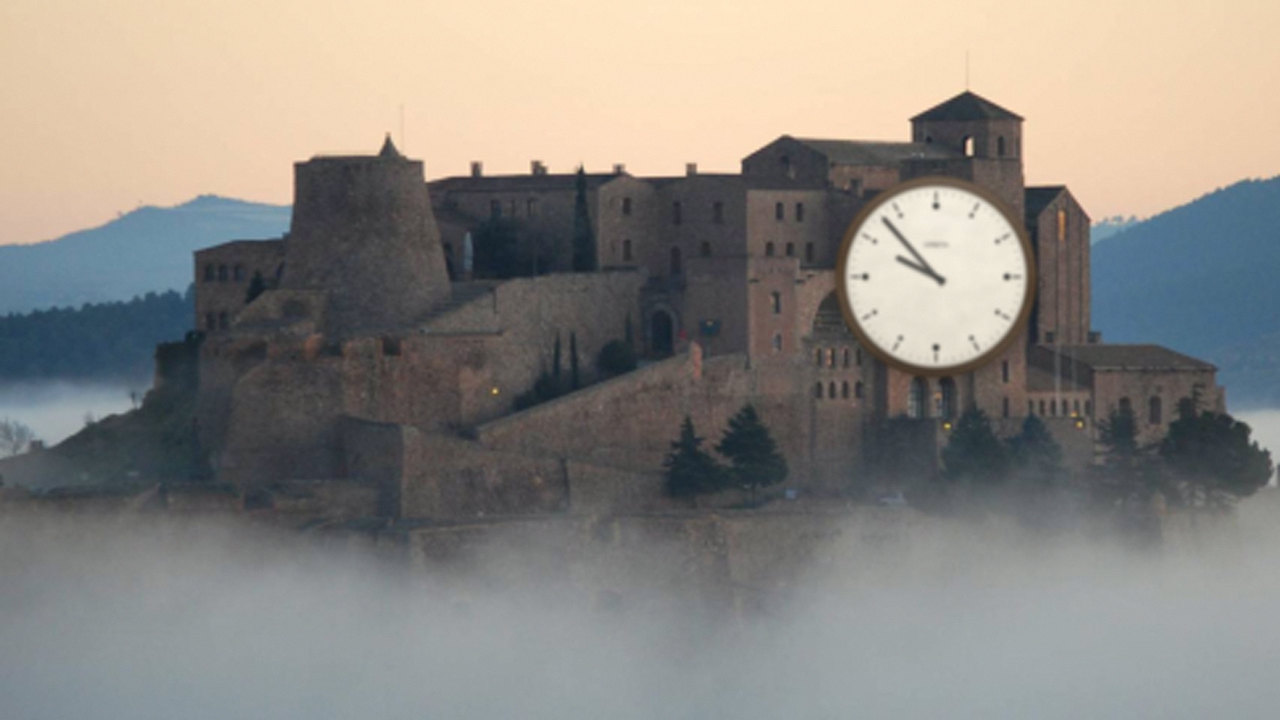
9:53
